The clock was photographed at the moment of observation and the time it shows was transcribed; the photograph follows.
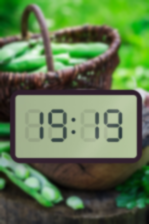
19:19
